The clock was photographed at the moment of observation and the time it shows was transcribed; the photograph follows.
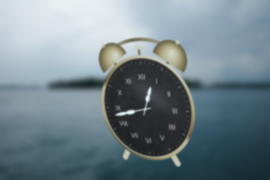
12:43
